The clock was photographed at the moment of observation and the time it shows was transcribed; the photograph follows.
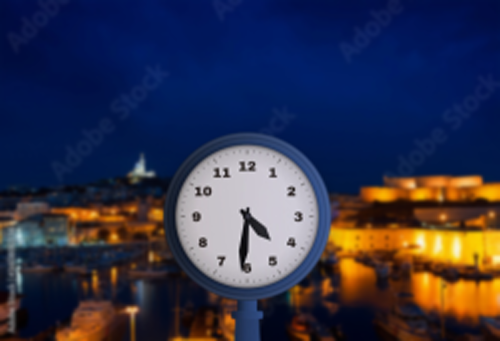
4:31
